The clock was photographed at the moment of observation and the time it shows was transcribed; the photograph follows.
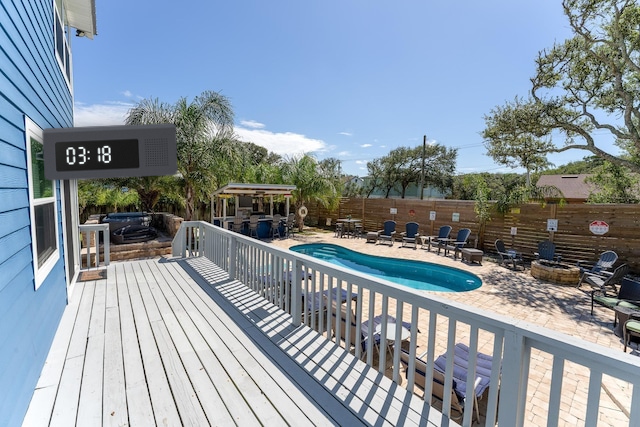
3:18
